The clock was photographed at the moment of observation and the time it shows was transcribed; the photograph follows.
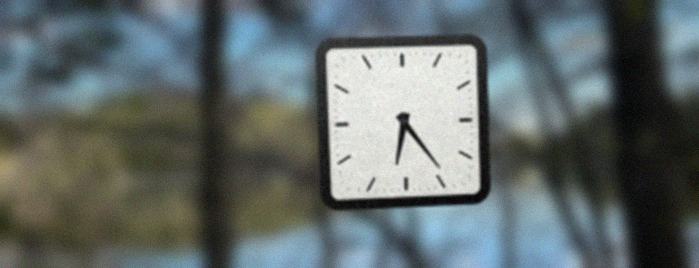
6:24
